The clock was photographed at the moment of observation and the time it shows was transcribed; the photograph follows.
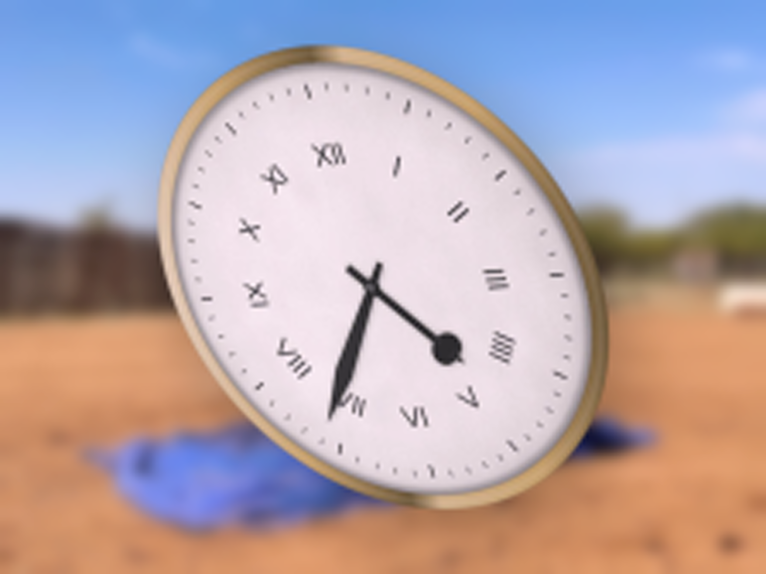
4:36
